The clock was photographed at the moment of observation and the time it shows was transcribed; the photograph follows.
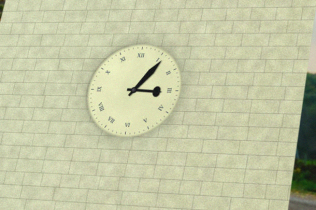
3:06
